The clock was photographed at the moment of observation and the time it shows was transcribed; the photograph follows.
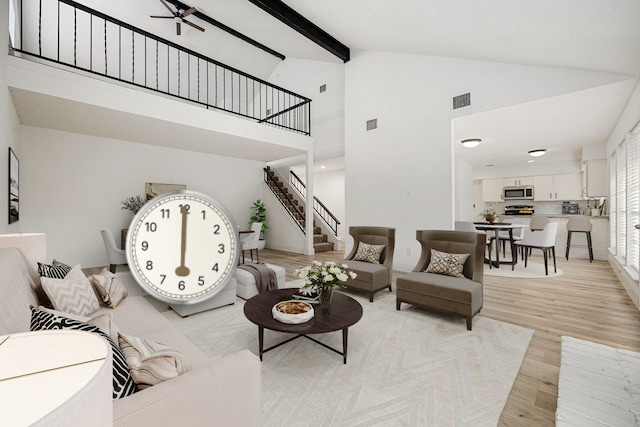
6:00
